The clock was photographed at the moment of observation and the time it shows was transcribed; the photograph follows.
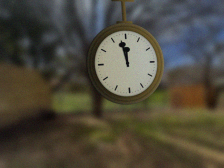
11:58
